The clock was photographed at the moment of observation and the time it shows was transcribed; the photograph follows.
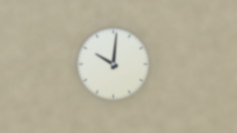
10:01
